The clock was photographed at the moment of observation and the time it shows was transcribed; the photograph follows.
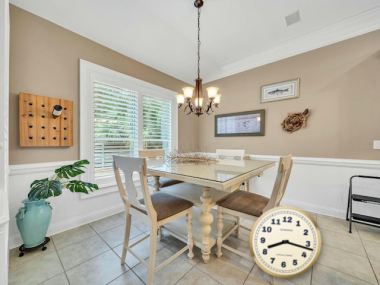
8:17
